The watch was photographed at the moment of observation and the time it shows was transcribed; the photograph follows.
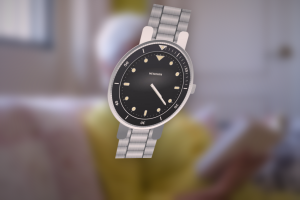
4:22
